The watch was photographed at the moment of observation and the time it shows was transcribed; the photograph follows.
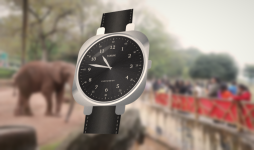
10:47
